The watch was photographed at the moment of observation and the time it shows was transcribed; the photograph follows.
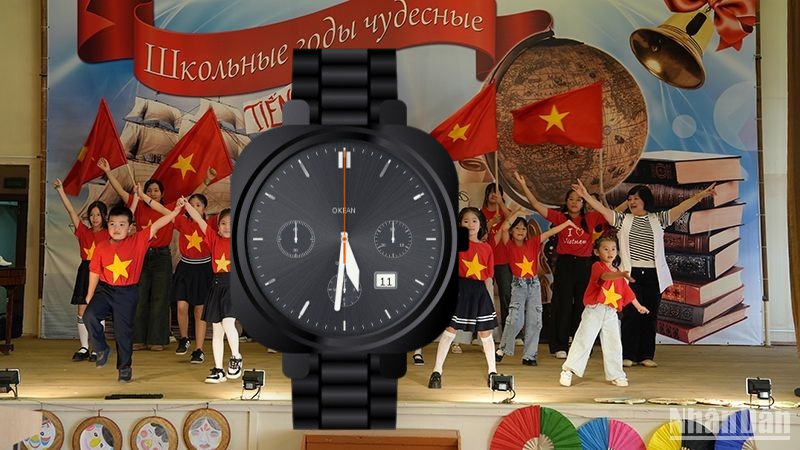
5:31
